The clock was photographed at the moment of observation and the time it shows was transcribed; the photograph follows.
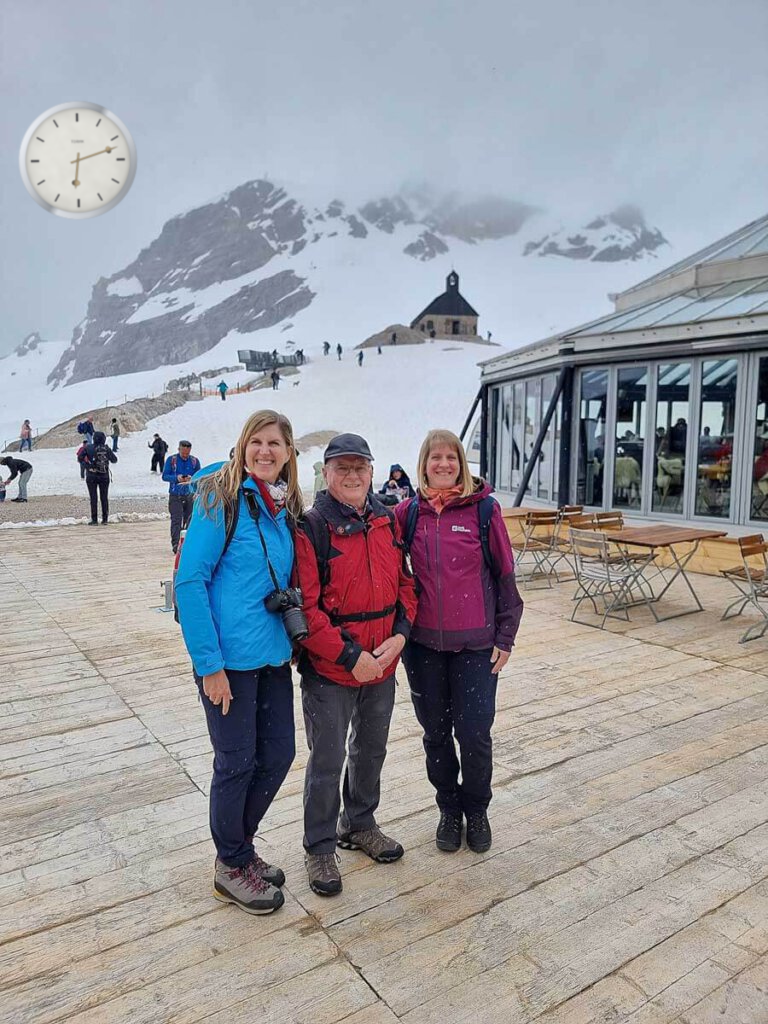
6:12
